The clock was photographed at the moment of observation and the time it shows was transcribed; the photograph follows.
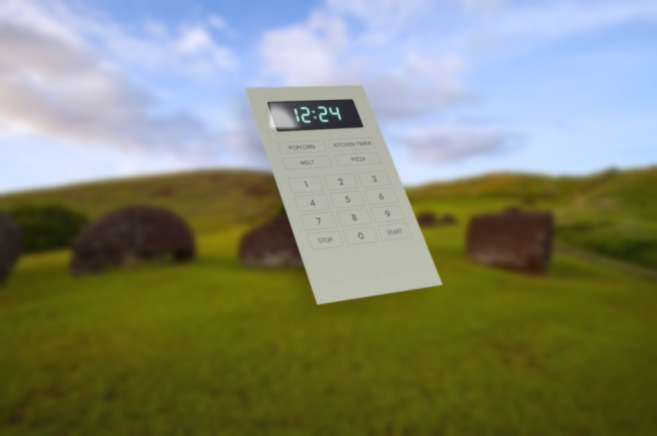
12:24
